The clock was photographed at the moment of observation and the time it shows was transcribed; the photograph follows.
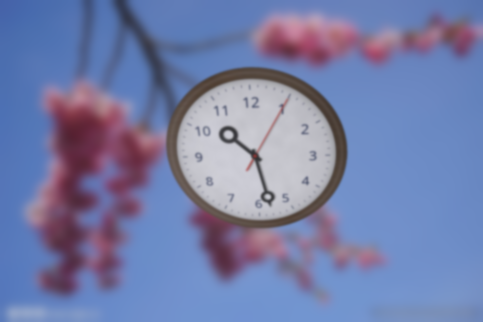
10:28:05
